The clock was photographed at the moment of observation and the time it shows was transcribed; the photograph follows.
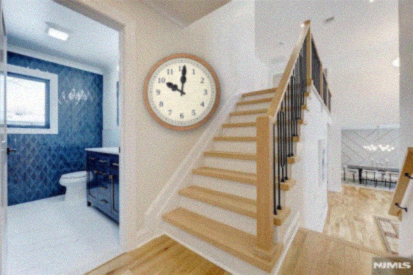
10:01
